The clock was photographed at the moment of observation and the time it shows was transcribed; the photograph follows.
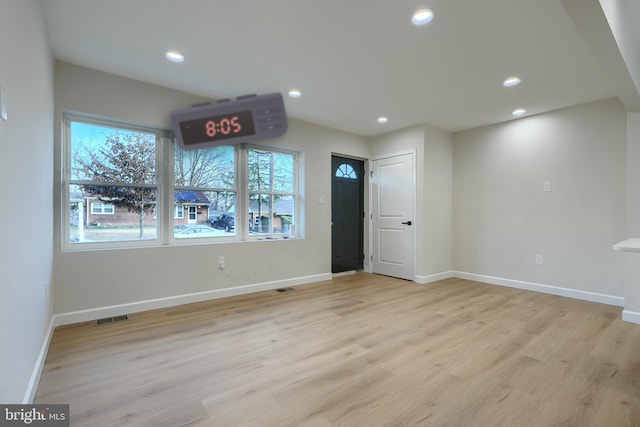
8:05
